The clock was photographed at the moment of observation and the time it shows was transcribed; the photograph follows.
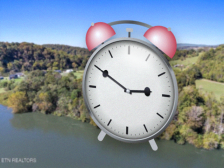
2:50
